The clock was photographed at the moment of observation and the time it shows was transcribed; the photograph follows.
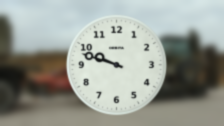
9:48
